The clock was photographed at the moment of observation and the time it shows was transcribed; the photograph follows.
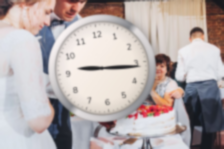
9:16
